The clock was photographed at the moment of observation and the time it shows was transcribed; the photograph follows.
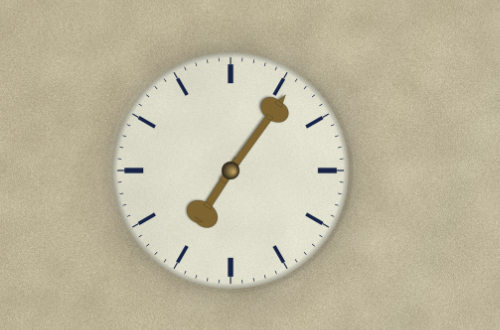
7:06
